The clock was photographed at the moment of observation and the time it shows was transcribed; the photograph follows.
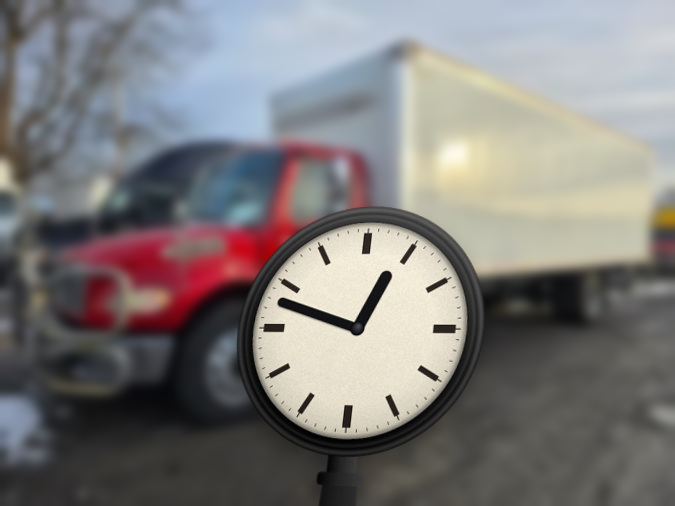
12:48
